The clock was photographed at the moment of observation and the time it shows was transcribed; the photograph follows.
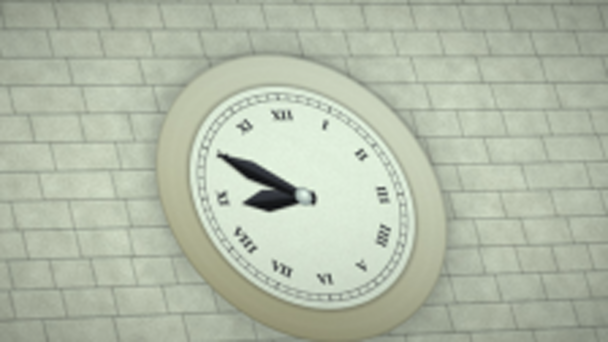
8:50
